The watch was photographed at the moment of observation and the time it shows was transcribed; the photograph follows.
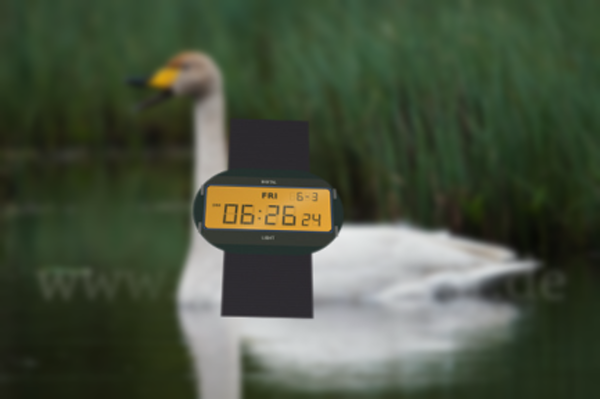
6:26:24
